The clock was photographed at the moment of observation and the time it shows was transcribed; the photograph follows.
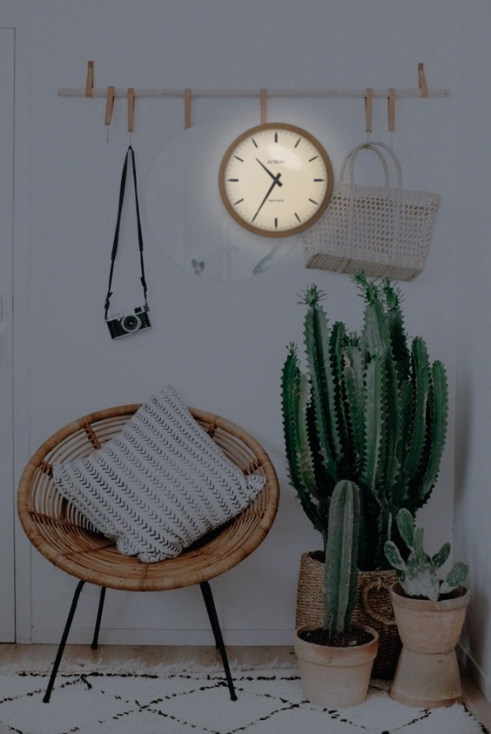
10:35
